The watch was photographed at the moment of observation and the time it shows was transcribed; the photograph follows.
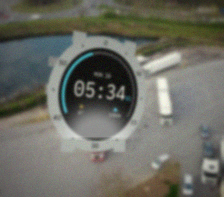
5:34
